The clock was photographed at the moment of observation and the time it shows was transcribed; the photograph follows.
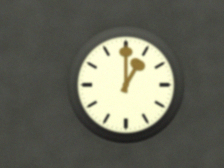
1:00
